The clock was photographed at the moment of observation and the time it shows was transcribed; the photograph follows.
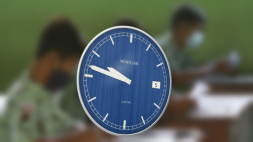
9:47
